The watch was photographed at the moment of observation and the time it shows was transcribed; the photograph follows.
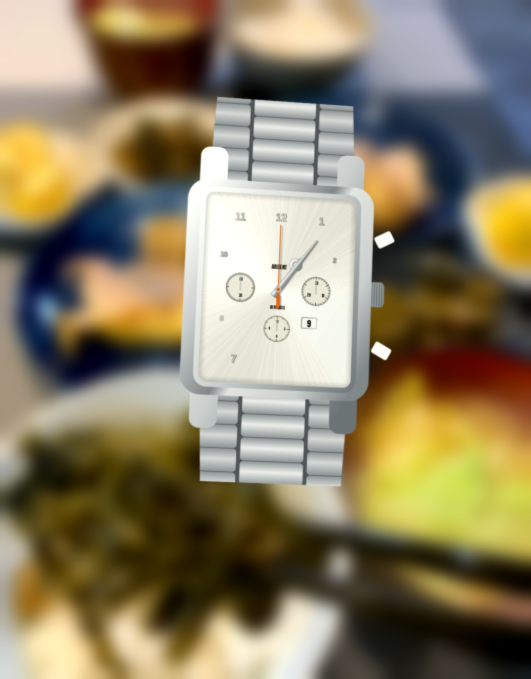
1:06
